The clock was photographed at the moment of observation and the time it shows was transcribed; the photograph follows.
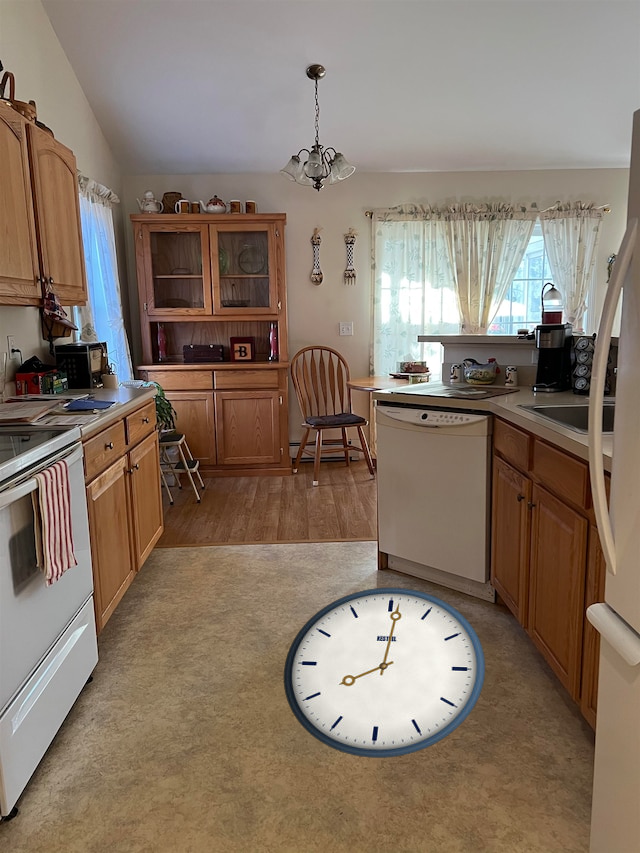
8:01
